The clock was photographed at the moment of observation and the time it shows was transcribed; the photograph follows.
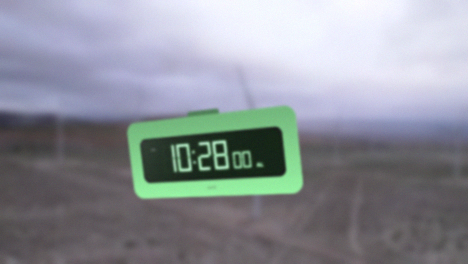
10:28:00
